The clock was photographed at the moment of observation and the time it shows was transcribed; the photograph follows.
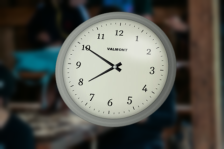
7:50
